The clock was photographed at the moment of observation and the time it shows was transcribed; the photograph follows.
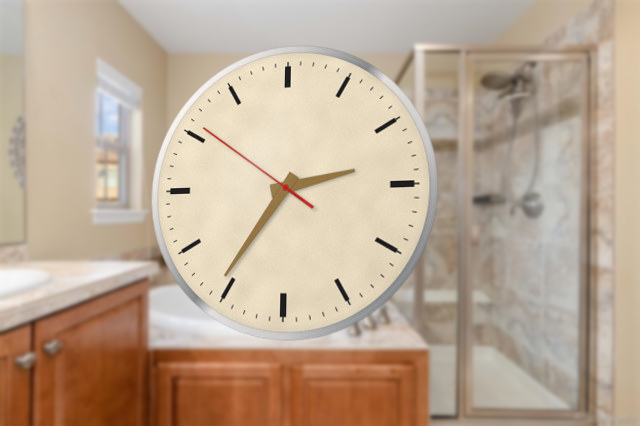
2:35:51
